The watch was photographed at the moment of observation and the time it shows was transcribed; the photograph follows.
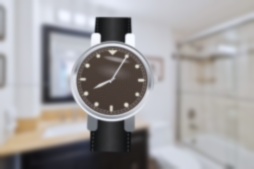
8:05
